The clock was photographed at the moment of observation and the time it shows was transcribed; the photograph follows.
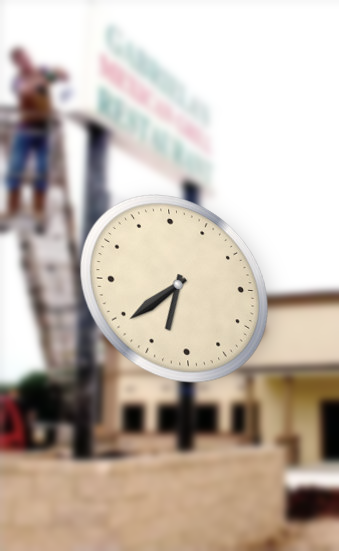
6:39
